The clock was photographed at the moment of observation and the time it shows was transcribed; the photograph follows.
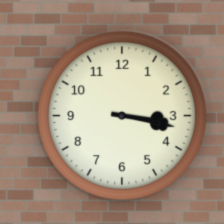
3:17
